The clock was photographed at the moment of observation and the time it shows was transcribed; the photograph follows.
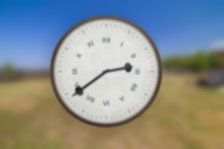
2:39
